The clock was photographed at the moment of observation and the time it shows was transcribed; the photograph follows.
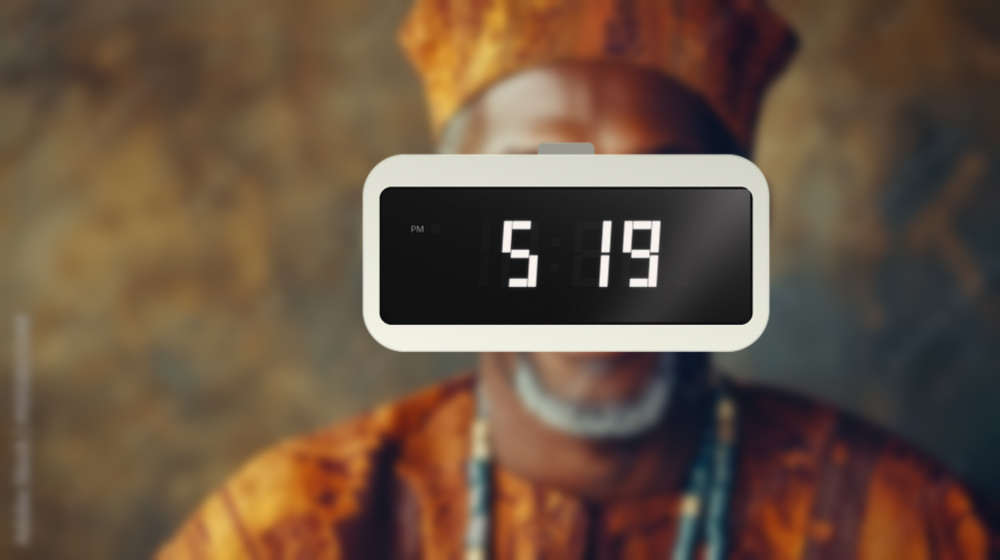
5:19
